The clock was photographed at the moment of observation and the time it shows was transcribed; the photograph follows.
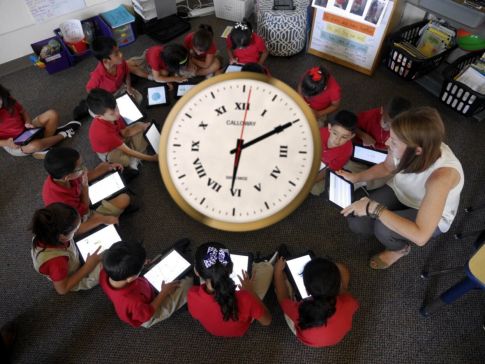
6:10:01
